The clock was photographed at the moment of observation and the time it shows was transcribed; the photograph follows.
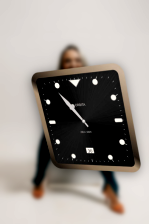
10:54
